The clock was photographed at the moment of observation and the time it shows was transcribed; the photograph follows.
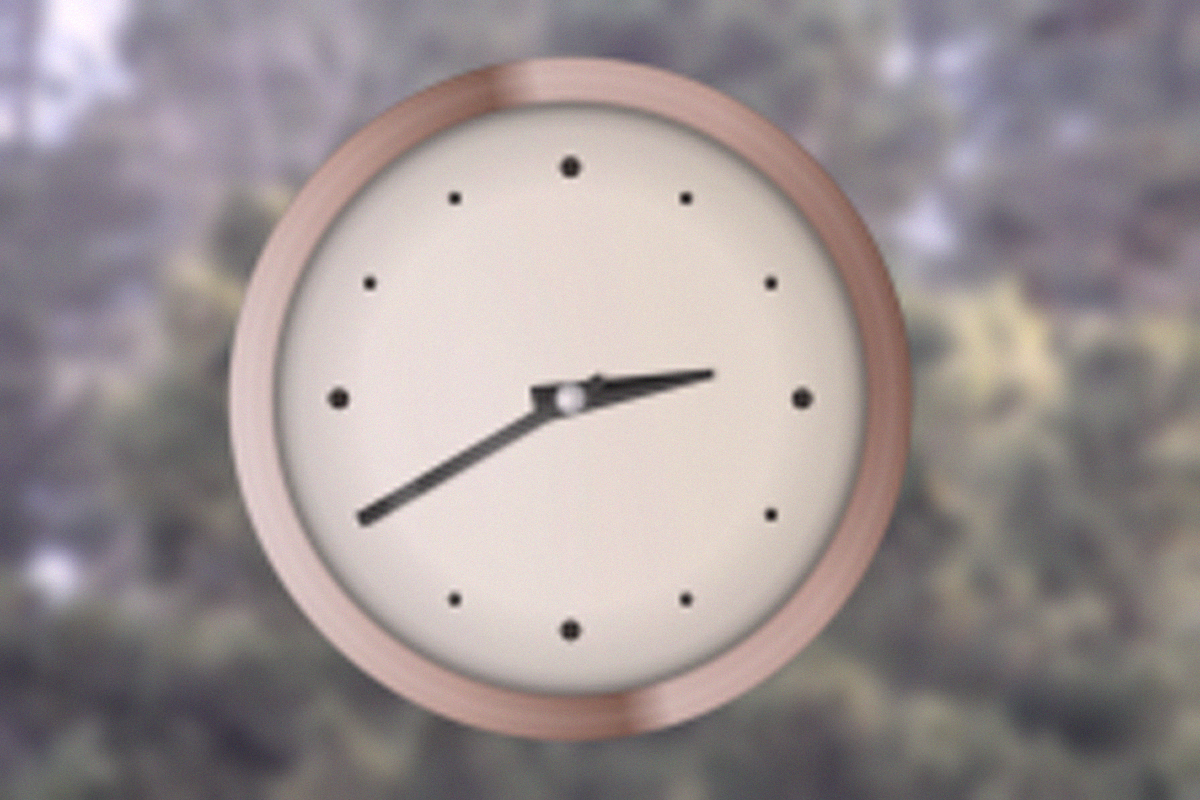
2:40
